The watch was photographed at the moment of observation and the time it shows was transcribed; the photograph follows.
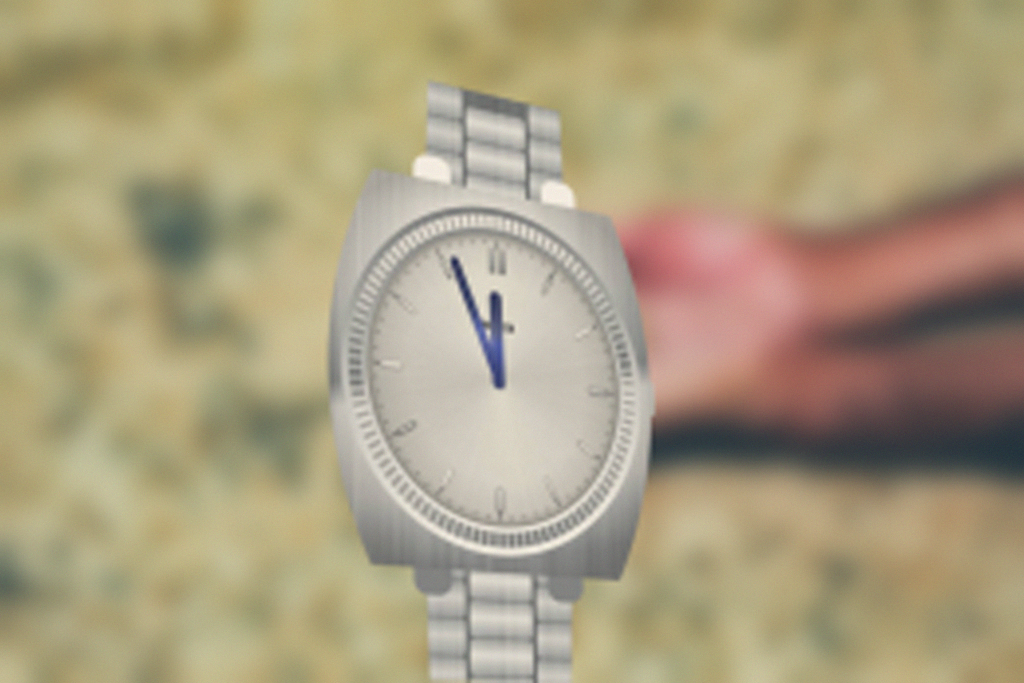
11:56
